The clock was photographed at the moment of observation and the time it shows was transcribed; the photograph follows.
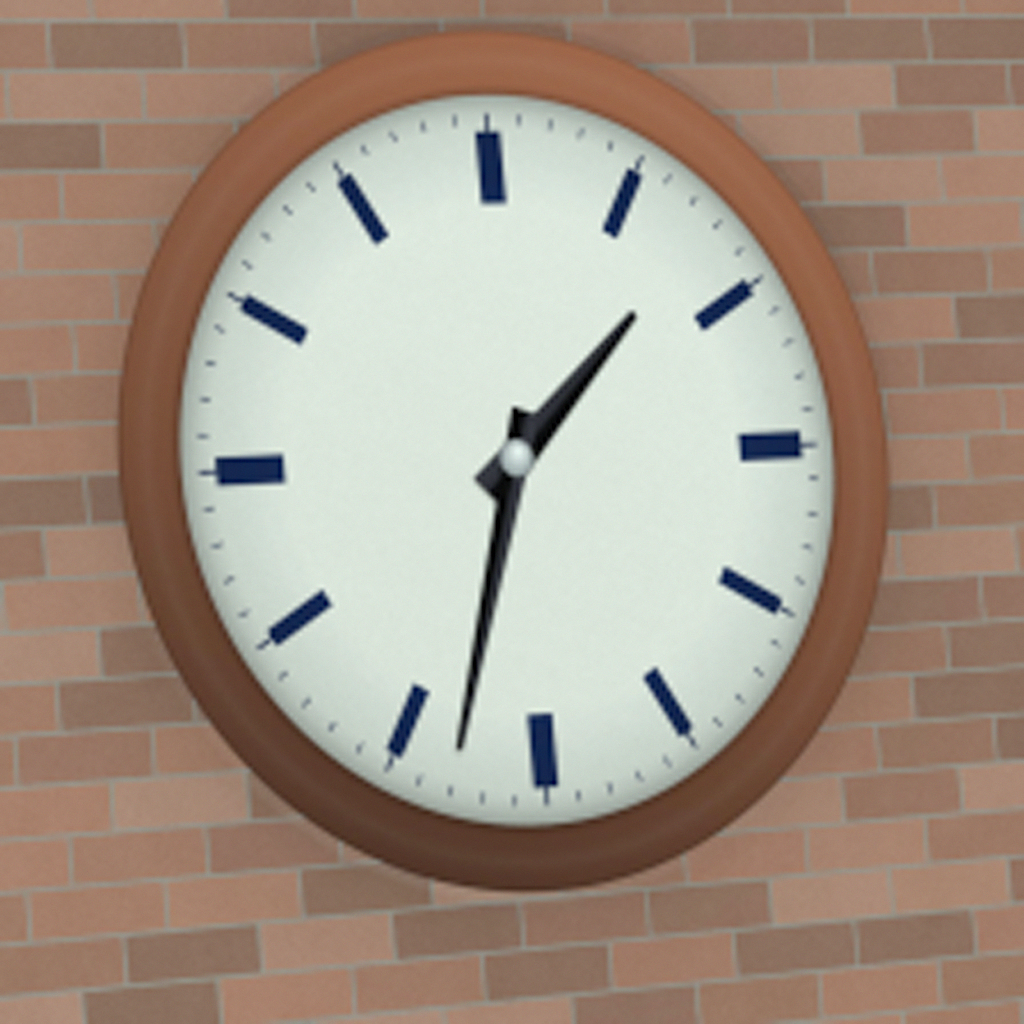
1:33
